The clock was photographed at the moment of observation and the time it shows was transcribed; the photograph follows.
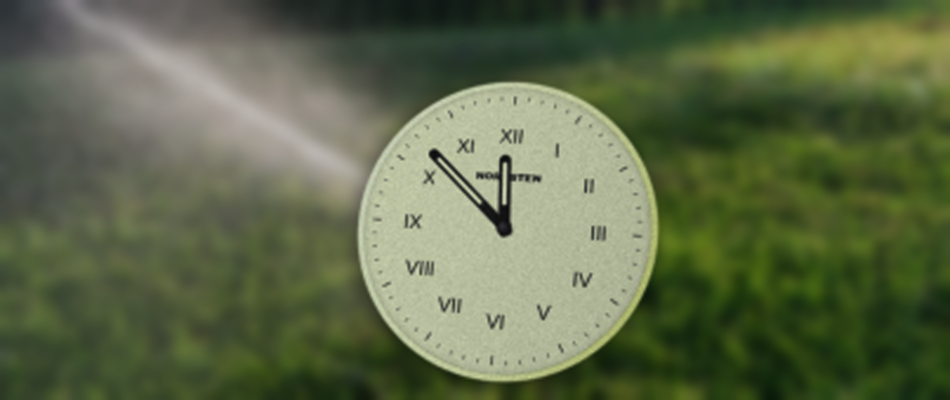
11:52
